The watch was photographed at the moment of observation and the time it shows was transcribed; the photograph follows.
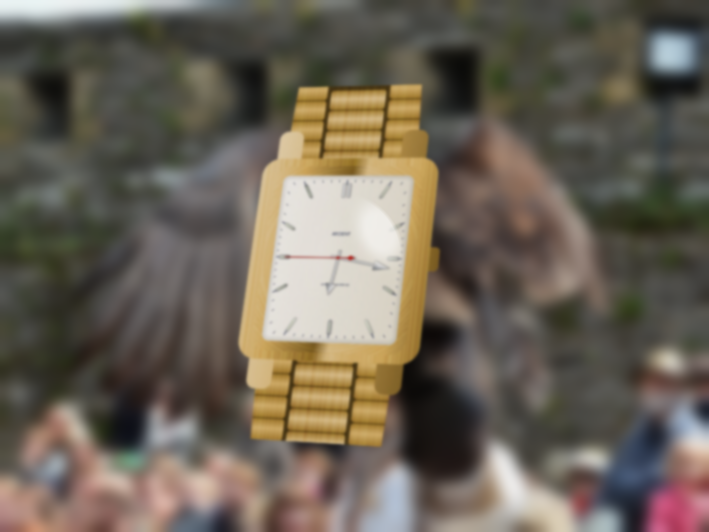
6:16:45
